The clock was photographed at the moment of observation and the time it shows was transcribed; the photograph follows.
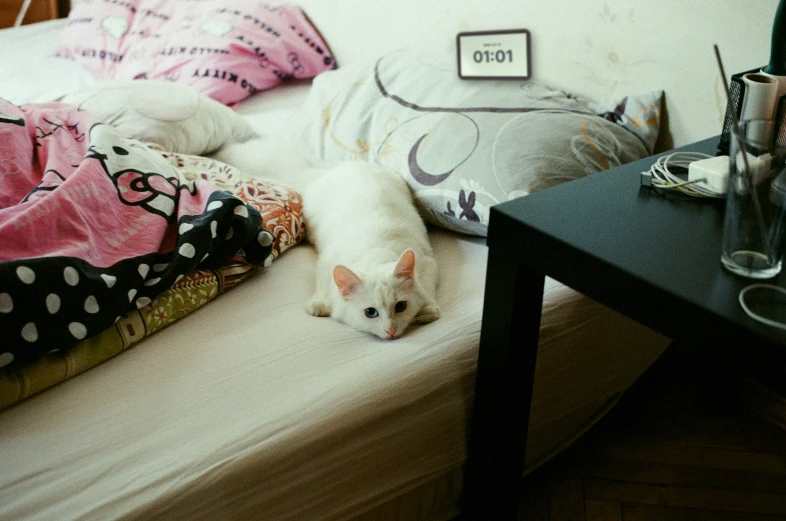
1:01
